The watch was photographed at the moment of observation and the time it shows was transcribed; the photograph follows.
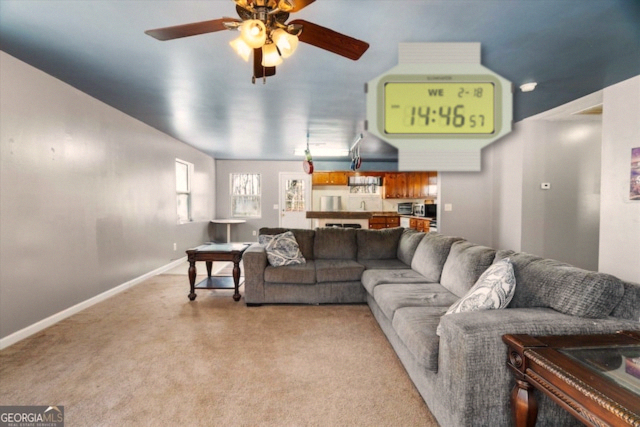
14:46:57
